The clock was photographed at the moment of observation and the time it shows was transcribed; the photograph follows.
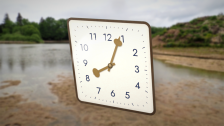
8:04
